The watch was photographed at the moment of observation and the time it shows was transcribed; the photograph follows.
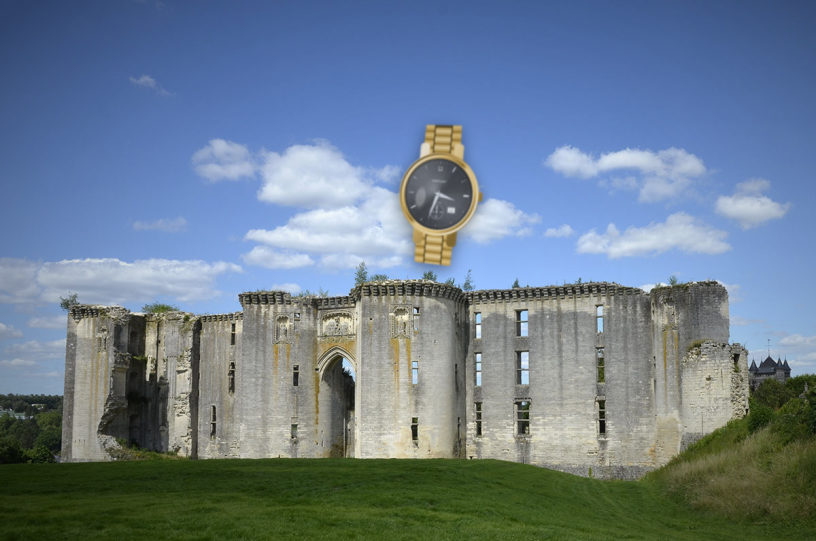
3:33
